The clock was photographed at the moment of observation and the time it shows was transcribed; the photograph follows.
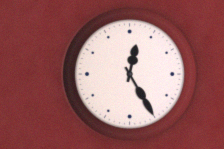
12:25
